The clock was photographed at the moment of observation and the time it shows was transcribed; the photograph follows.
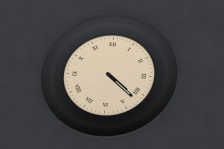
4:22
